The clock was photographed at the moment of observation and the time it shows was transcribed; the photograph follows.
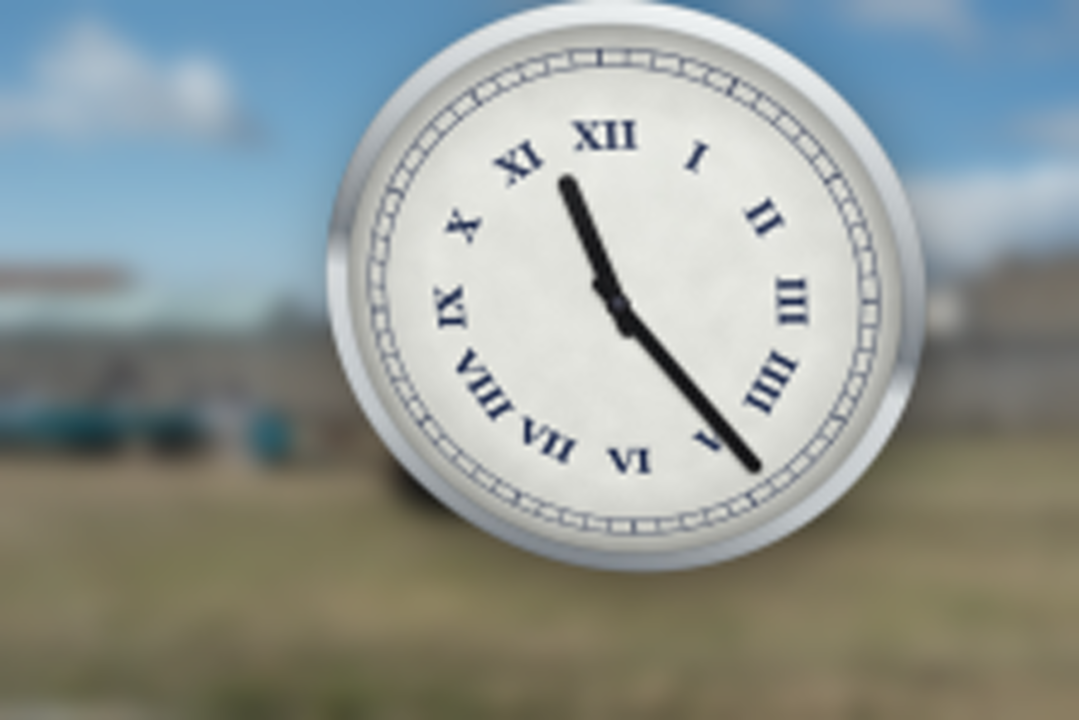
11:24
